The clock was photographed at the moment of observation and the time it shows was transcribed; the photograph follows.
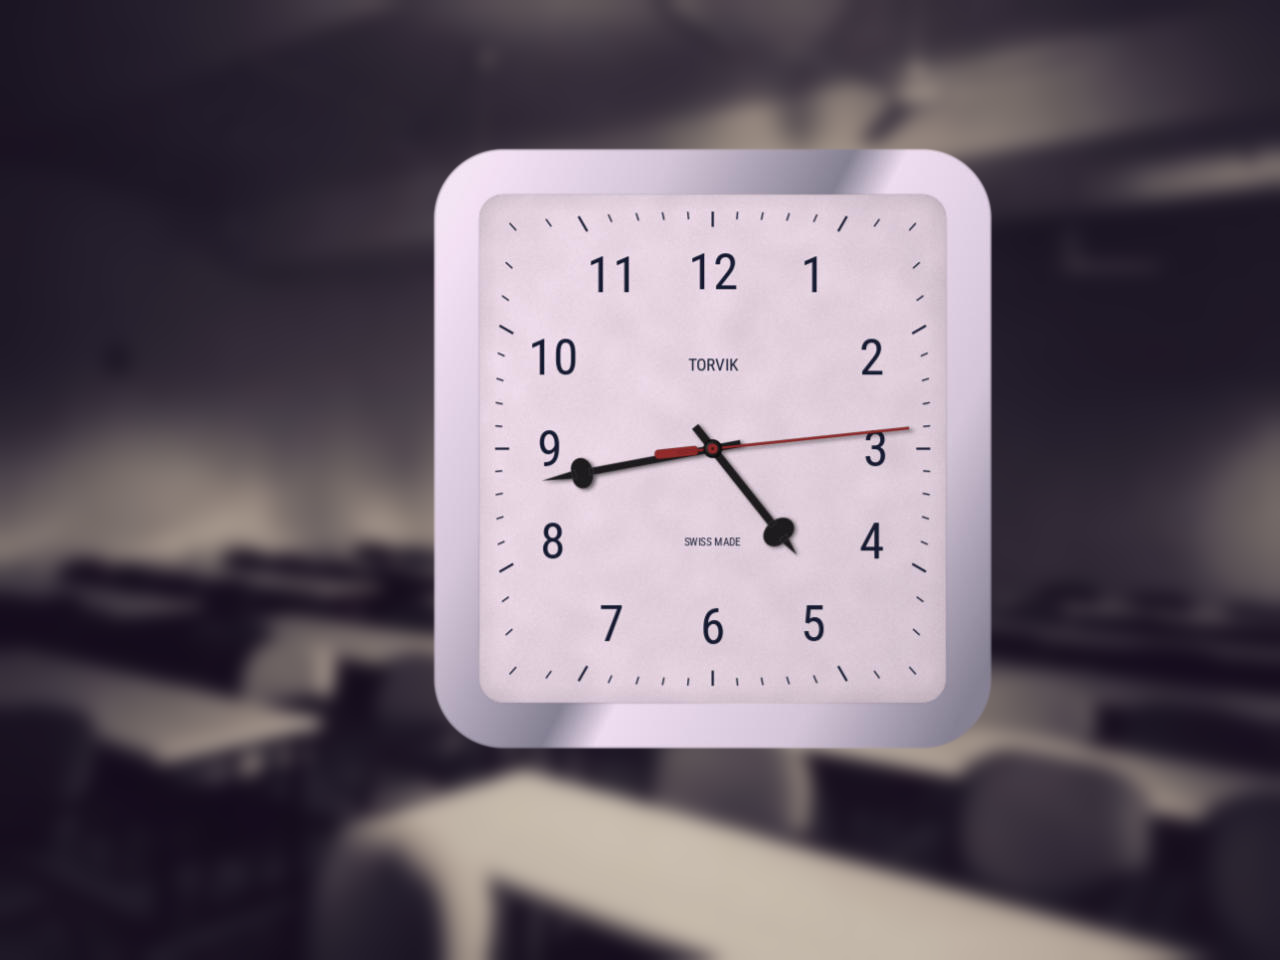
4:43:14
